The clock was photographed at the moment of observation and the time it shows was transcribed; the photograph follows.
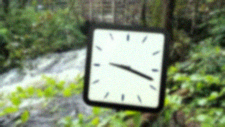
9:18
